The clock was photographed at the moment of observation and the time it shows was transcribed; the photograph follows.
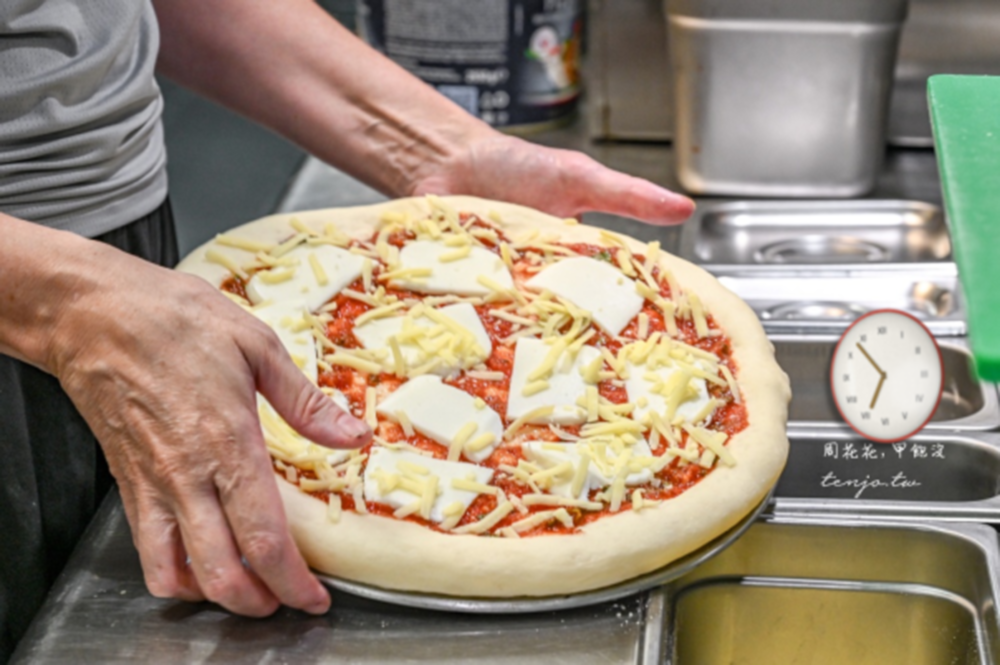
6:53
